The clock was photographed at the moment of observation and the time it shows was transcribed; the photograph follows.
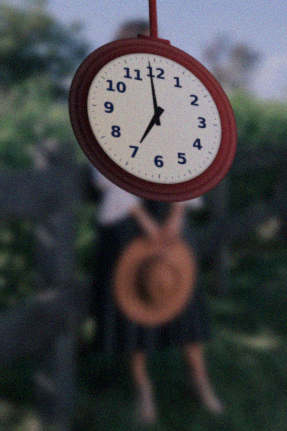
6:59
